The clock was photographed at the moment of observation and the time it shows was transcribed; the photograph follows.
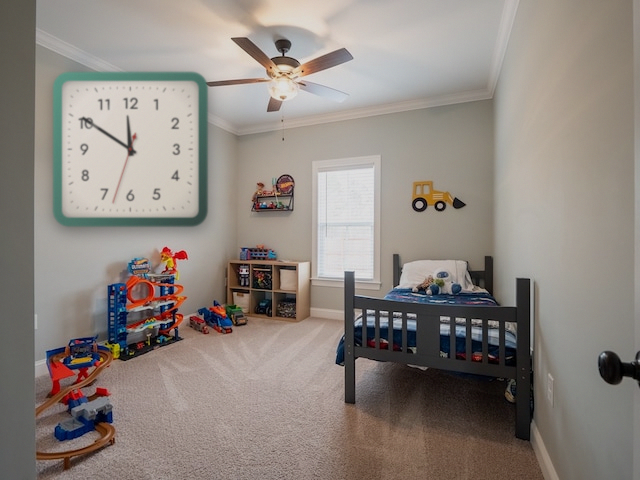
11:50:33
